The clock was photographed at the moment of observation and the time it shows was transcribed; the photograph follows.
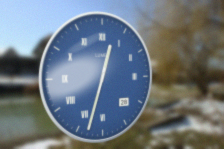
12:33
